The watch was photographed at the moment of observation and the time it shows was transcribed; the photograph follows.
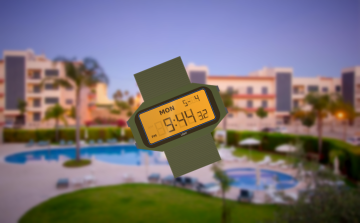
9:44:32
